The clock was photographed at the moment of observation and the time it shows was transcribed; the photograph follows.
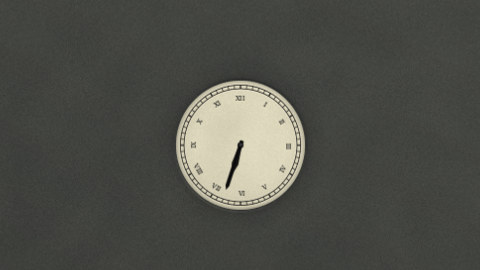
6:33
